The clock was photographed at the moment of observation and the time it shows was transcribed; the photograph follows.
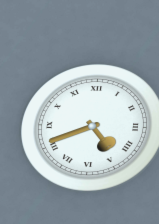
4:41
